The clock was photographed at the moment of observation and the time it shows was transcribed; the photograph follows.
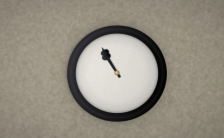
10:55
